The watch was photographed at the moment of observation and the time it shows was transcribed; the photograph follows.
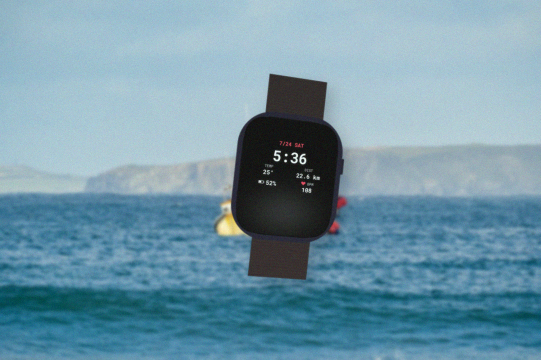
5:36
